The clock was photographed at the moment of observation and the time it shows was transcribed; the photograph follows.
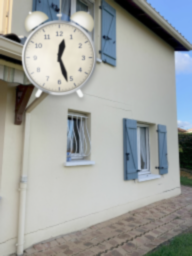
12:27
